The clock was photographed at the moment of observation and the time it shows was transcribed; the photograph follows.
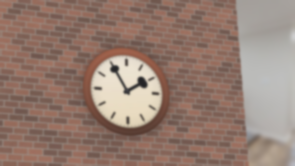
1:55
